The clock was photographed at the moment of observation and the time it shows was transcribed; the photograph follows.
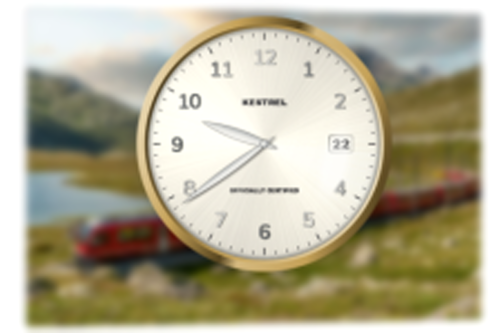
9:39
